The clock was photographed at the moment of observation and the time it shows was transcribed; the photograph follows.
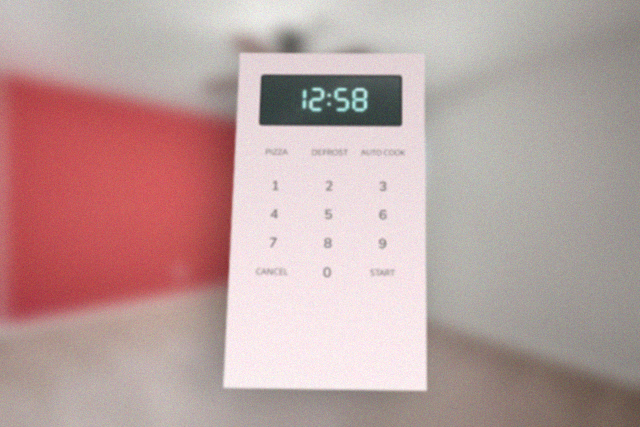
12:58
